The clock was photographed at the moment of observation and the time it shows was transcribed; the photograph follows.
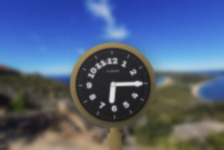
6:15
